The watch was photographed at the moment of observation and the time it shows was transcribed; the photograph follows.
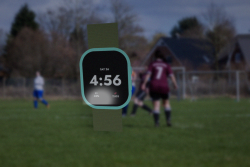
4:56
